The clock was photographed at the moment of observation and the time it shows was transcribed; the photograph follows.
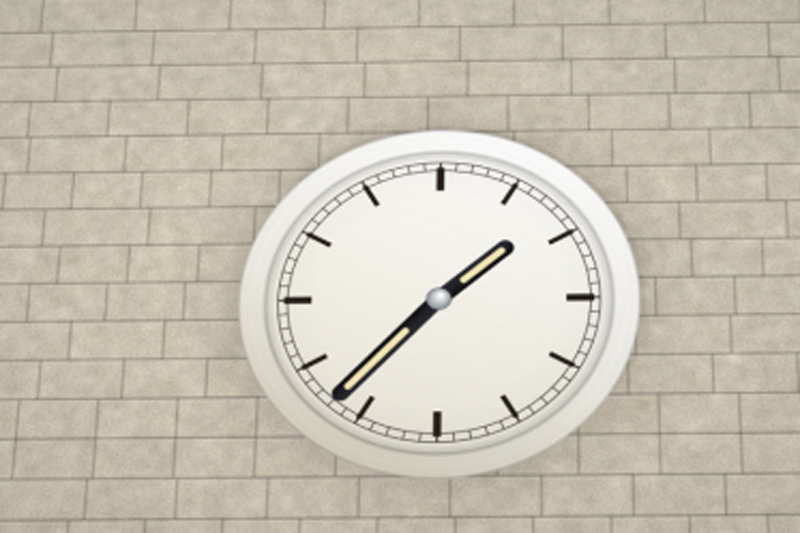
1:37
